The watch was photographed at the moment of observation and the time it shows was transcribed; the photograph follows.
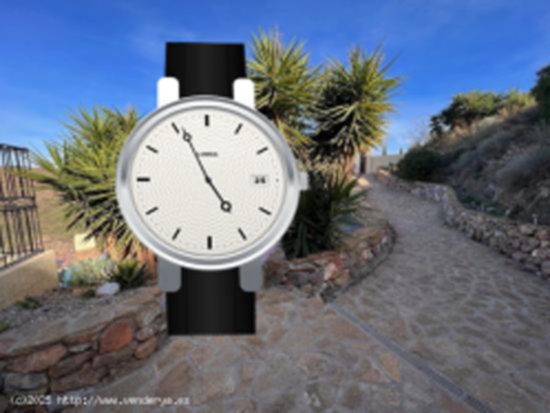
4:56
